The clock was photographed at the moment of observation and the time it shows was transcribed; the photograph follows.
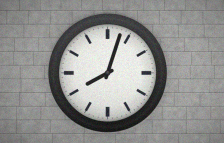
8:03
